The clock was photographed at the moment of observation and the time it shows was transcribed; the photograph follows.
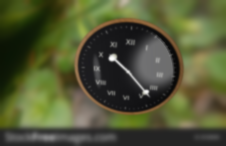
10:23
